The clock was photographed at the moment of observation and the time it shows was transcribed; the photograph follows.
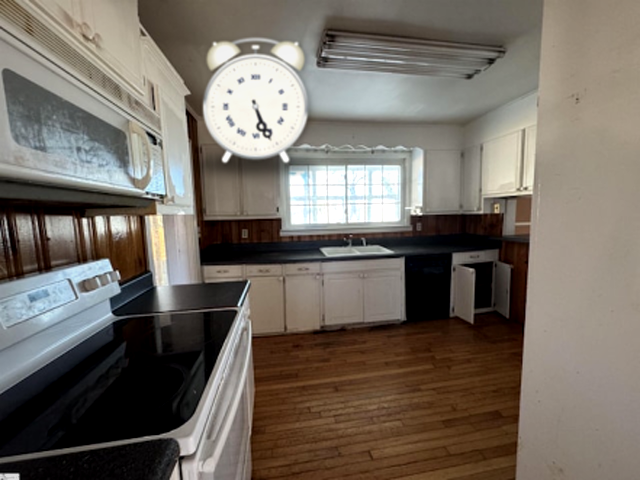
5:26
